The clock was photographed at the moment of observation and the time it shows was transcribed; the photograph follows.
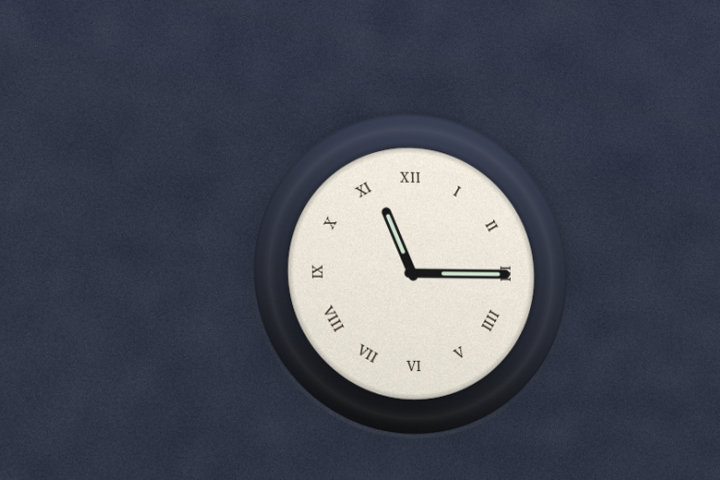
11:15
